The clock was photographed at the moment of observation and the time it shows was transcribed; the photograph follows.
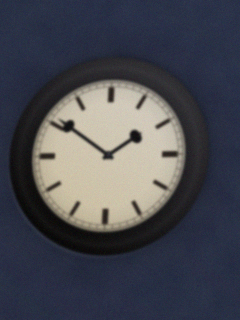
1:51
